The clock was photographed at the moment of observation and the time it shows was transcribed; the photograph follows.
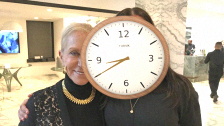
8:40
